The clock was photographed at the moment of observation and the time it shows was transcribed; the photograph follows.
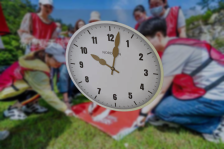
10:02
